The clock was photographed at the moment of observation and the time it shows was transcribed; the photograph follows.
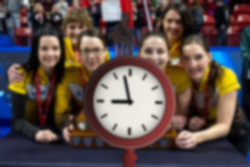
8:58
